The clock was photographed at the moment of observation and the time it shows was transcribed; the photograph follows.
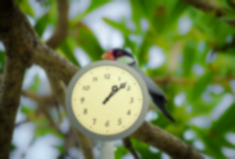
1:08
